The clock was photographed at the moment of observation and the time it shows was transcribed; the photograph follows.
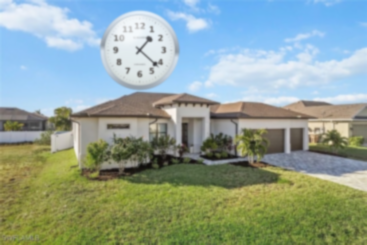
1:22
